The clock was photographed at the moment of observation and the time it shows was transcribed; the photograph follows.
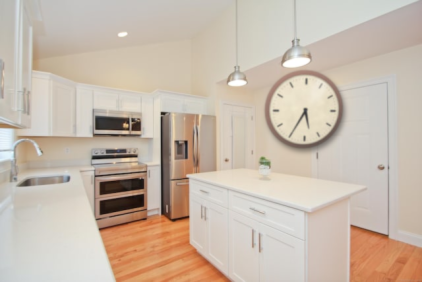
5:35
